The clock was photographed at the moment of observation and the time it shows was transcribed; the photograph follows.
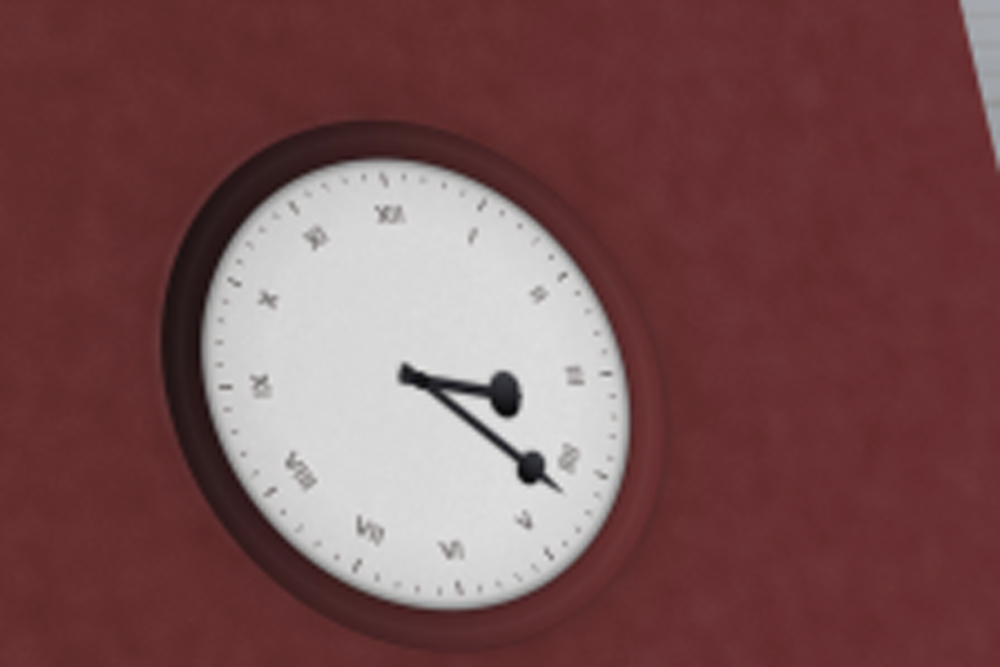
3:22
